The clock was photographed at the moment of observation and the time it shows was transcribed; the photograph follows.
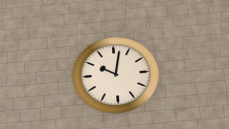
10:02
